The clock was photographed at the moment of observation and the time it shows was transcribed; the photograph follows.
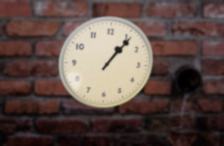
1:06
